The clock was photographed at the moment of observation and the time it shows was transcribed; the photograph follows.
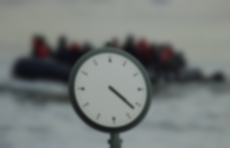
4:22
